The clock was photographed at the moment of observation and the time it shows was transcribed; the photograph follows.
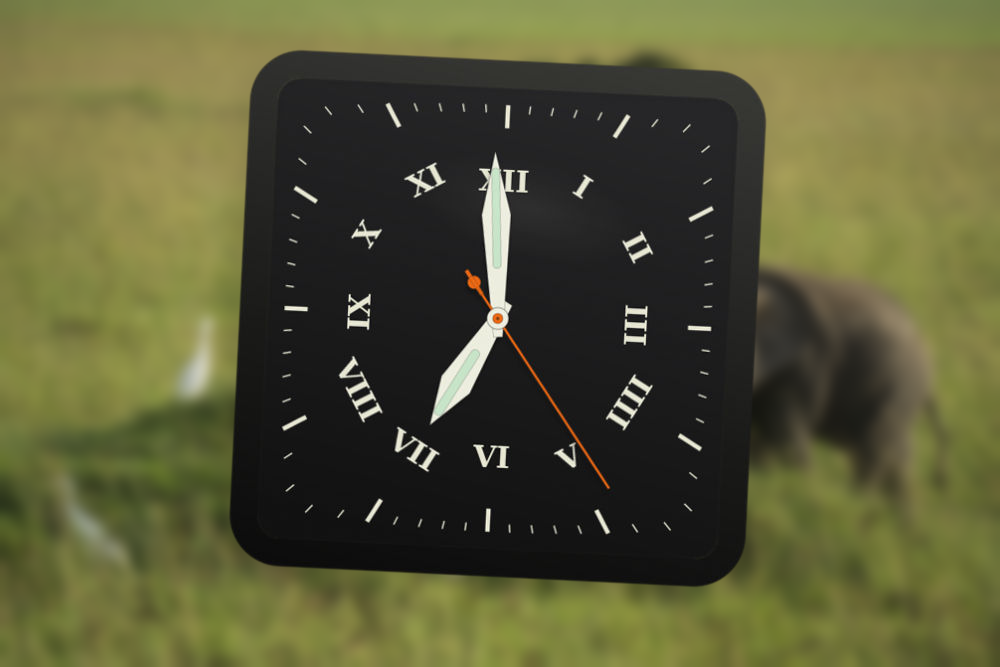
6:59:24
